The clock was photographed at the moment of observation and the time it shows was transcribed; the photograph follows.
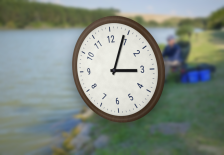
3:04
